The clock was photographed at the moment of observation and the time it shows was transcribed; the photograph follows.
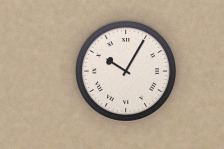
10:05
